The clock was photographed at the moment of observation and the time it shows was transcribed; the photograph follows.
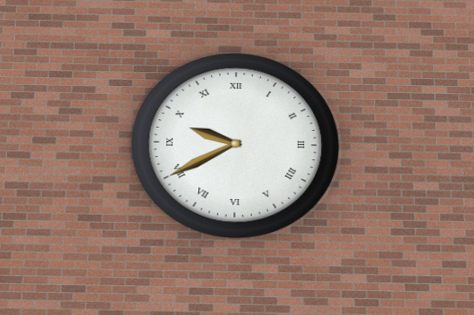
9:40
